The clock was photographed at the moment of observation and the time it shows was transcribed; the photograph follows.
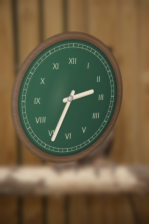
2:34
